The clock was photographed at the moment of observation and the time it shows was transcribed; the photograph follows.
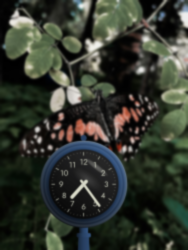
7:24
